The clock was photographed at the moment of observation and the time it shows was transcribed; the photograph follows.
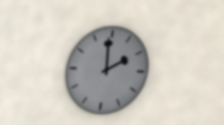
1:59
